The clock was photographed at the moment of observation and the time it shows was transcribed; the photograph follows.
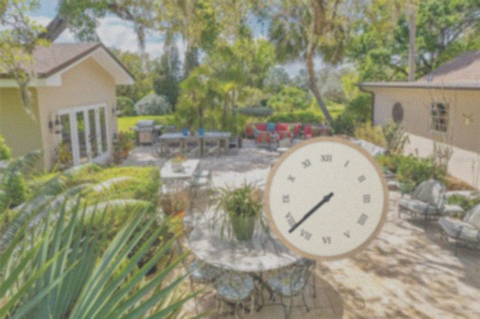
7:38
